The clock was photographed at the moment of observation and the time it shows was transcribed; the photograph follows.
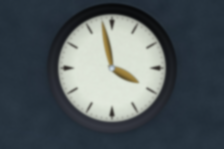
3:58
